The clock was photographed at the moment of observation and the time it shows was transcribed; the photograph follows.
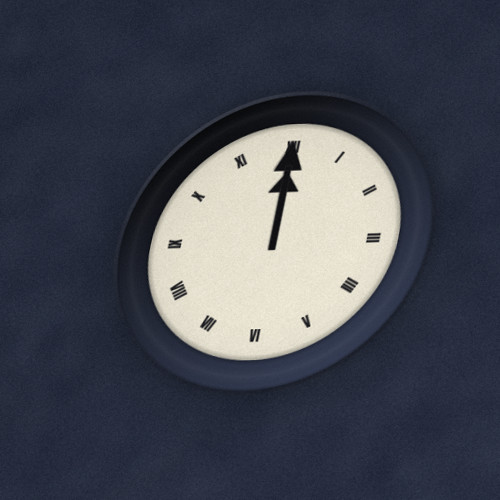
12:00
